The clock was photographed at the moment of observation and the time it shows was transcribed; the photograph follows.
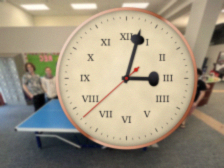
3:02:38
